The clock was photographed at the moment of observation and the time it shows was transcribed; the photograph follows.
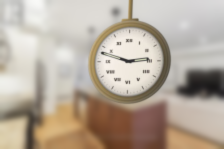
2:48
